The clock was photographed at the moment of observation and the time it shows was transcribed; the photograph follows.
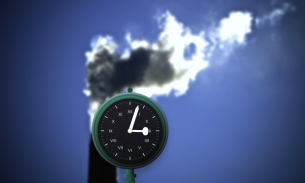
3:03
